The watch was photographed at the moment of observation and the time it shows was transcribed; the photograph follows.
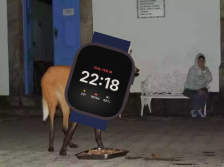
22:18
